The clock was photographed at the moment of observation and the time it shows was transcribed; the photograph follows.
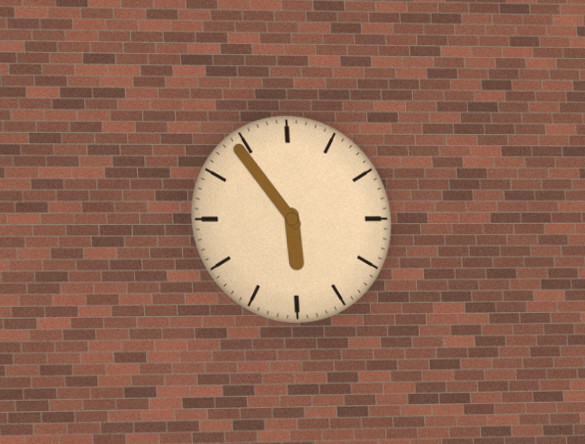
5:54
